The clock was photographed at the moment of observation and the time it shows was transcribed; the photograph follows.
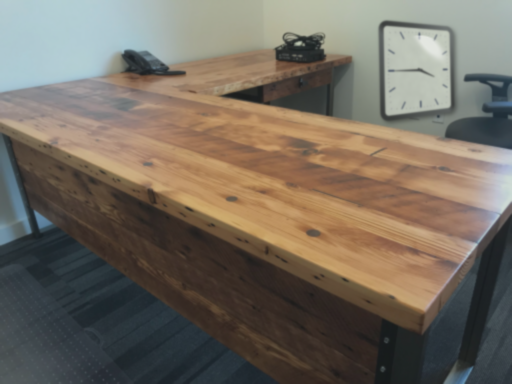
3:45
